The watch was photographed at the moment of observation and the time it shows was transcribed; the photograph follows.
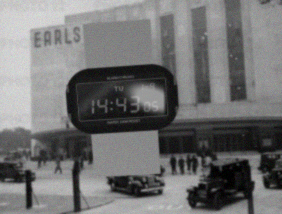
14:43:05
